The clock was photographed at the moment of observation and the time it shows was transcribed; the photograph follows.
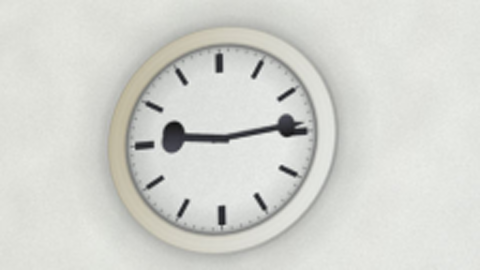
9:14
